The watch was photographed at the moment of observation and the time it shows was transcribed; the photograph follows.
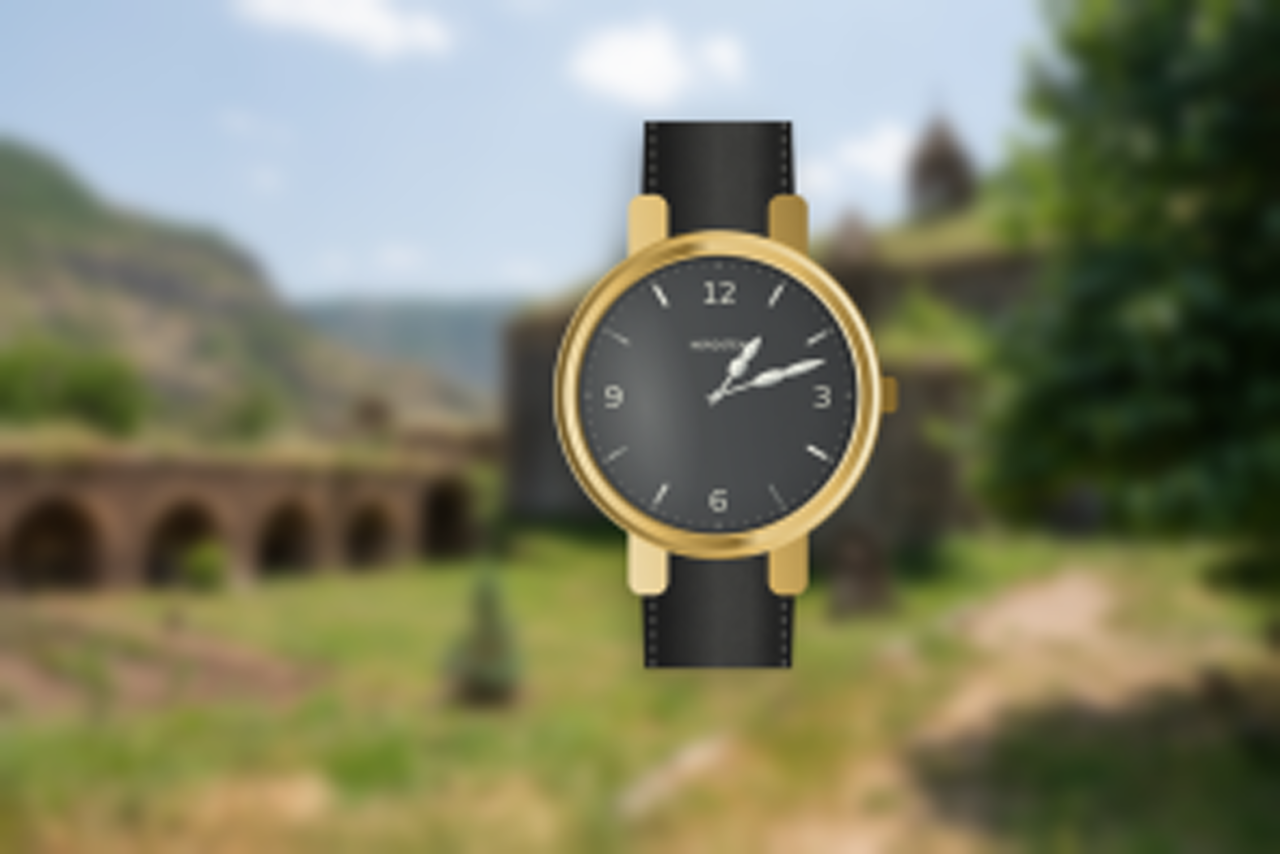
1:12
